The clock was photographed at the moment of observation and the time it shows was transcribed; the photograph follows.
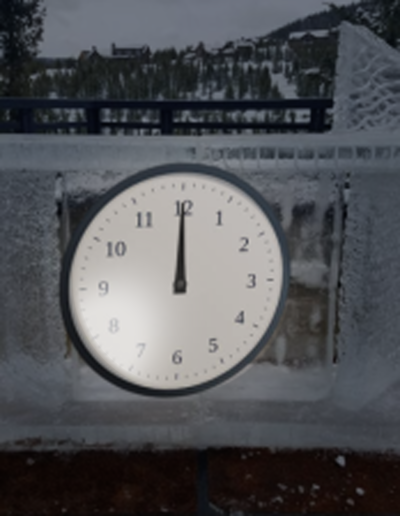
12:00
